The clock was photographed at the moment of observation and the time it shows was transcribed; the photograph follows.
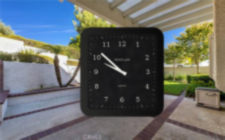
9:52
